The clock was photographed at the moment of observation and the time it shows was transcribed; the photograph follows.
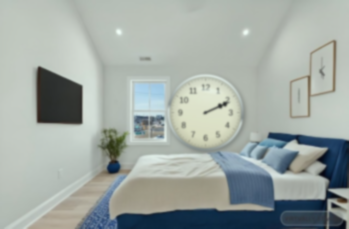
2:11
